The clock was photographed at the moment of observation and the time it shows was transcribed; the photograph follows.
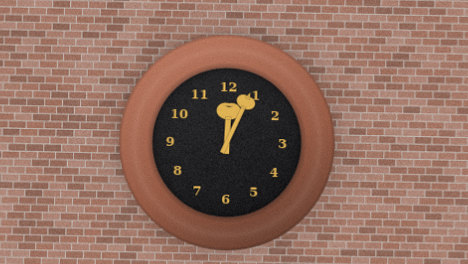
12:04
